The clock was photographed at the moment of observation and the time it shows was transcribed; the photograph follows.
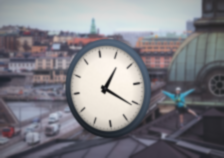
1:21
